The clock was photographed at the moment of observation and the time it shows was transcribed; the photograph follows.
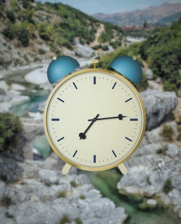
7:14
